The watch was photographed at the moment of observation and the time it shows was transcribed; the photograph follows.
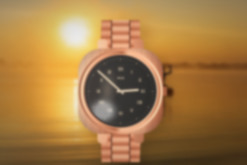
2:52
